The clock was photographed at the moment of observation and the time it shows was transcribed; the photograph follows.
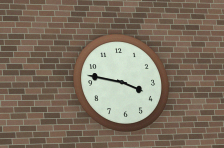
3:47
